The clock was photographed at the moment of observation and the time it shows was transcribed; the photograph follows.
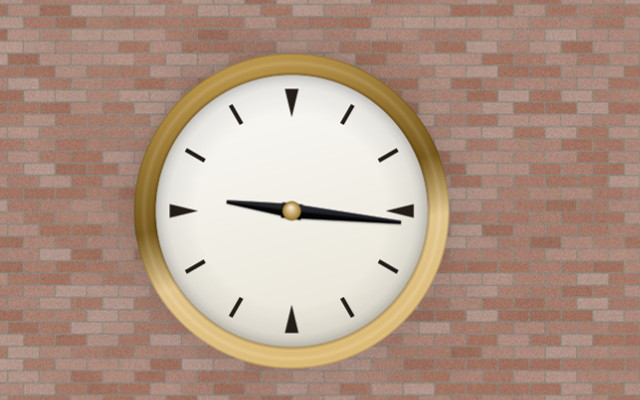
9:16
